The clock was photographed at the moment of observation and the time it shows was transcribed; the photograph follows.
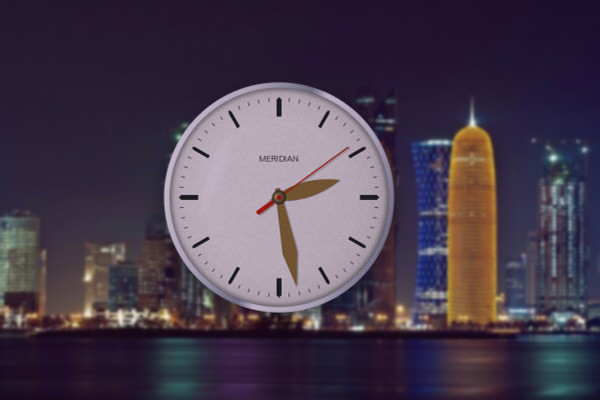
2:28:09
